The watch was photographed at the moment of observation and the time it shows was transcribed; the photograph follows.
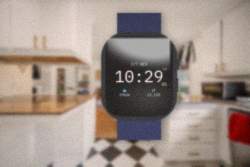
10:29
